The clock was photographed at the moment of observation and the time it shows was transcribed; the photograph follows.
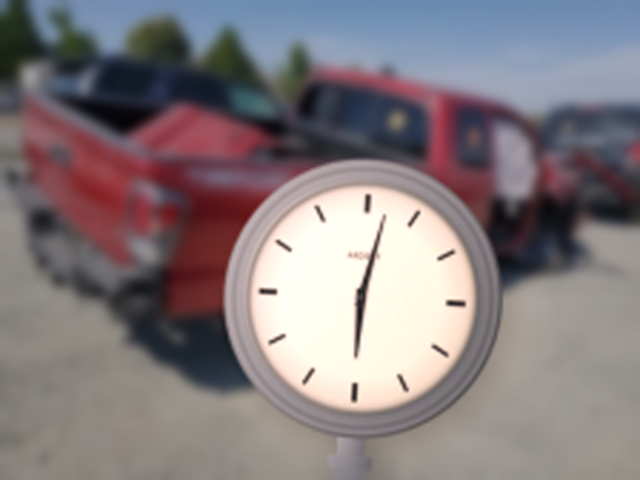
6:02
